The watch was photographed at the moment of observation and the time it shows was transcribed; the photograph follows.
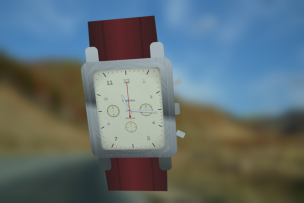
11:16
